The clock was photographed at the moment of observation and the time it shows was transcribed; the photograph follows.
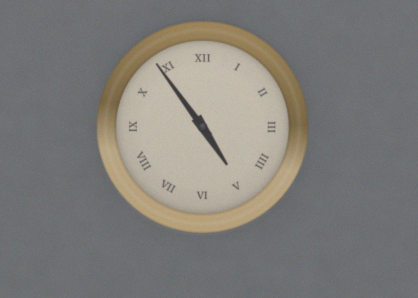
4:54
